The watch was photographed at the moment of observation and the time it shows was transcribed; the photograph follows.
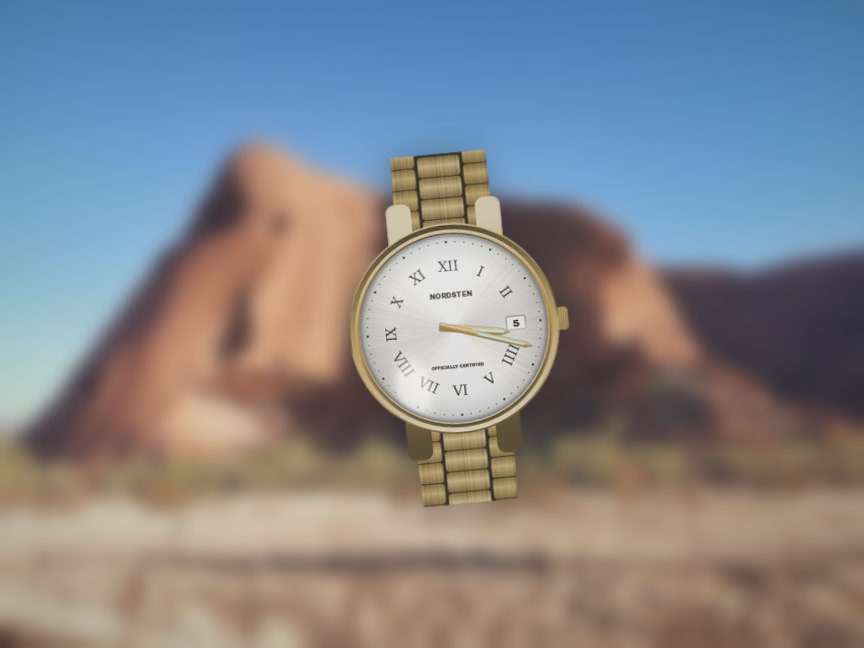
3:18
